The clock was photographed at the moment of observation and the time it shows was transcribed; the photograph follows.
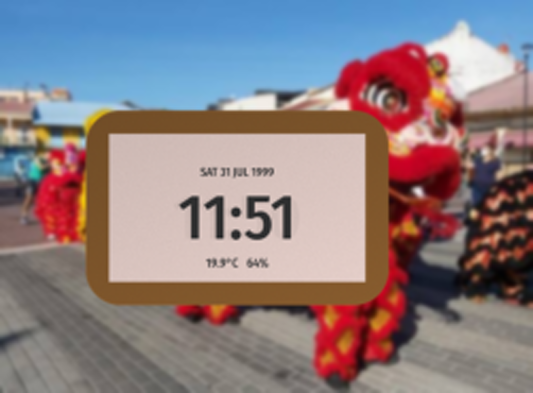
11:51
